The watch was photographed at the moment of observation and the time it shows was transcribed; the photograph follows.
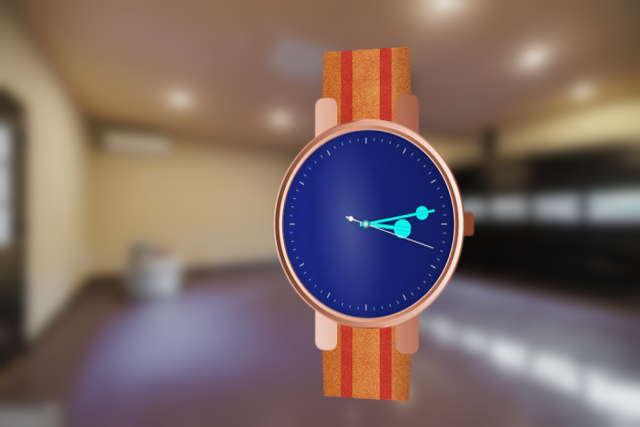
3:13:18
